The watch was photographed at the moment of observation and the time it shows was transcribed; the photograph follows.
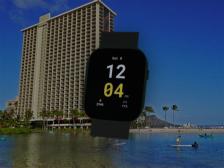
12:04
